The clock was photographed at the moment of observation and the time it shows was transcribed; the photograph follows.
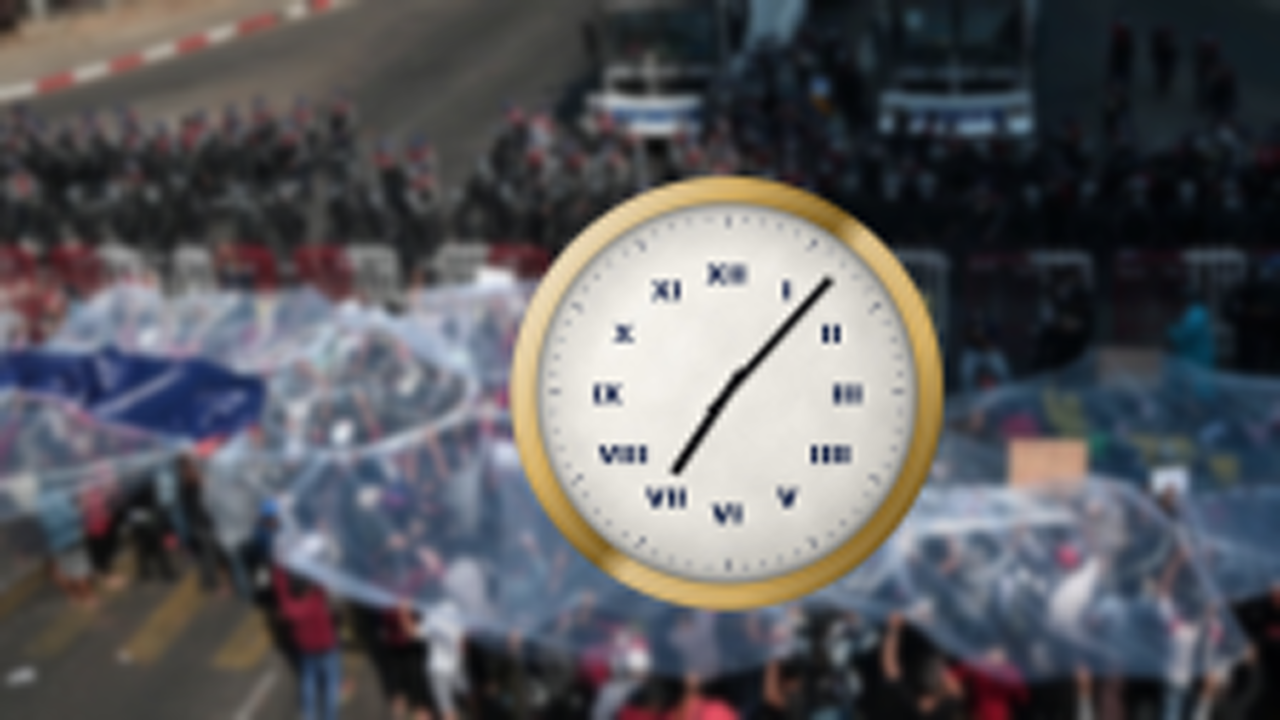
7:07
